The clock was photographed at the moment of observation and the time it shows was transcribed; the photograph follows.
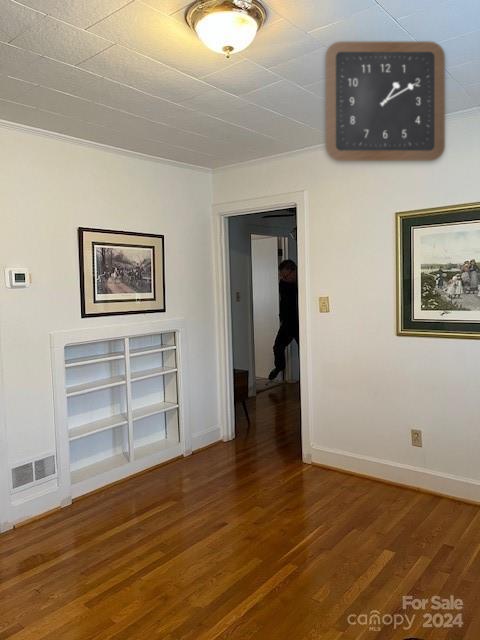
1:10
